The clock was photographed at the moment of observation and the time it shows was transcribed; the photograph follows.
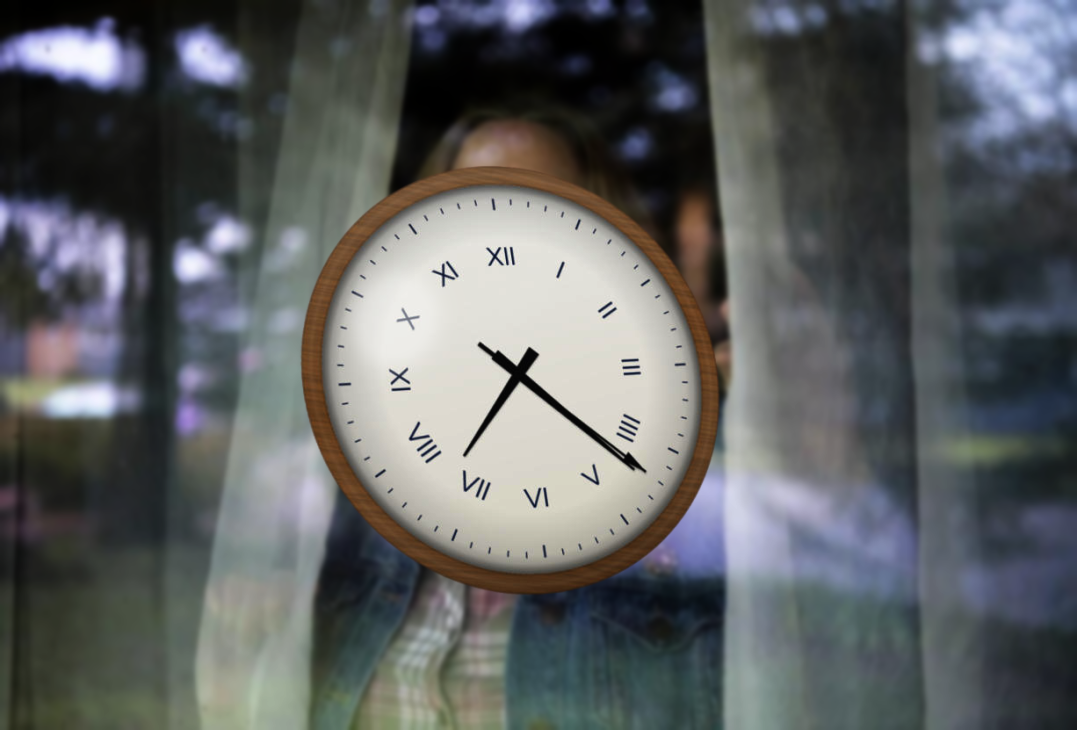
7:22:22
